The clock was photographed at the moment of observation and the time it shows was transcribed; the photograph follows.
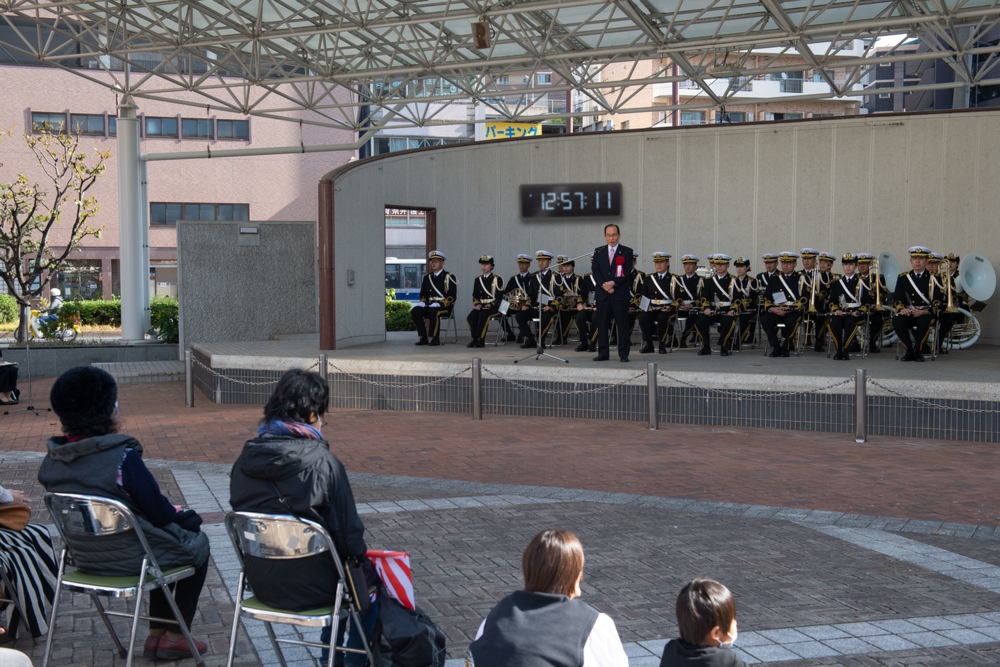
12:57:11
